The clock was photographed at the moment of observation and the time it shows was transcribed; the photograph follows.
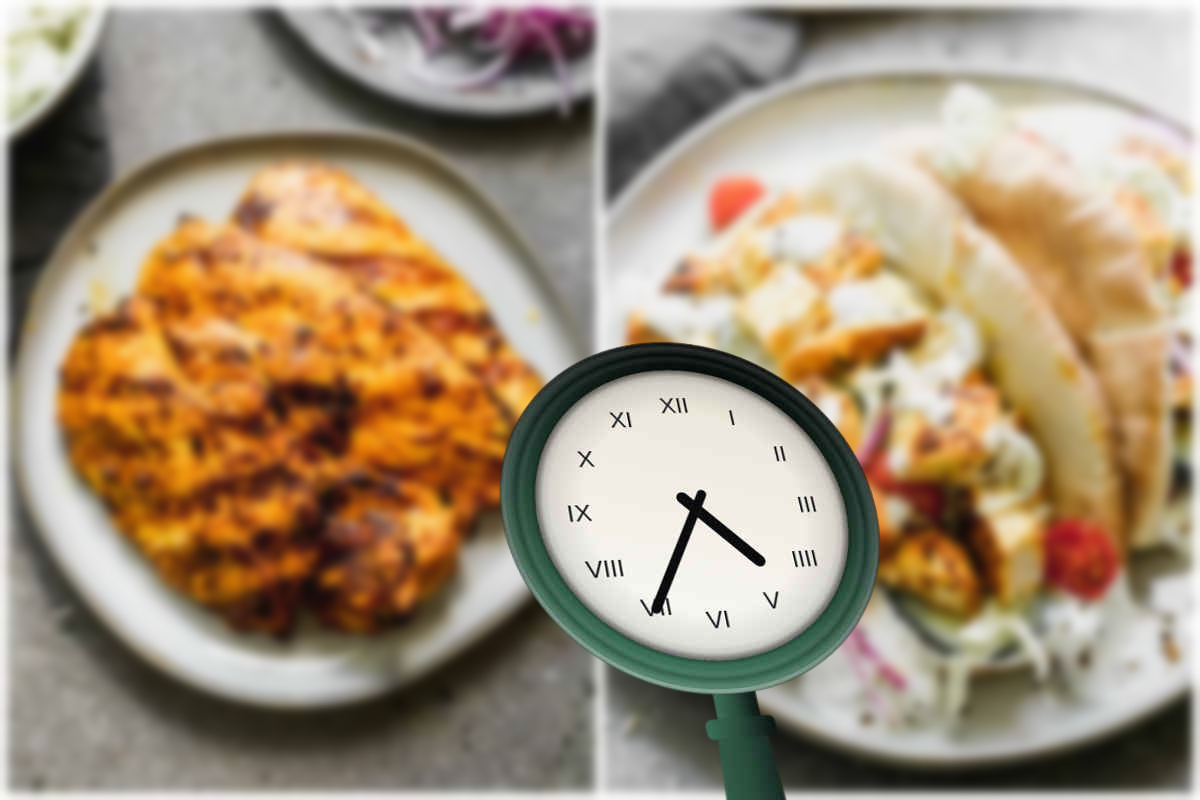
4:35
